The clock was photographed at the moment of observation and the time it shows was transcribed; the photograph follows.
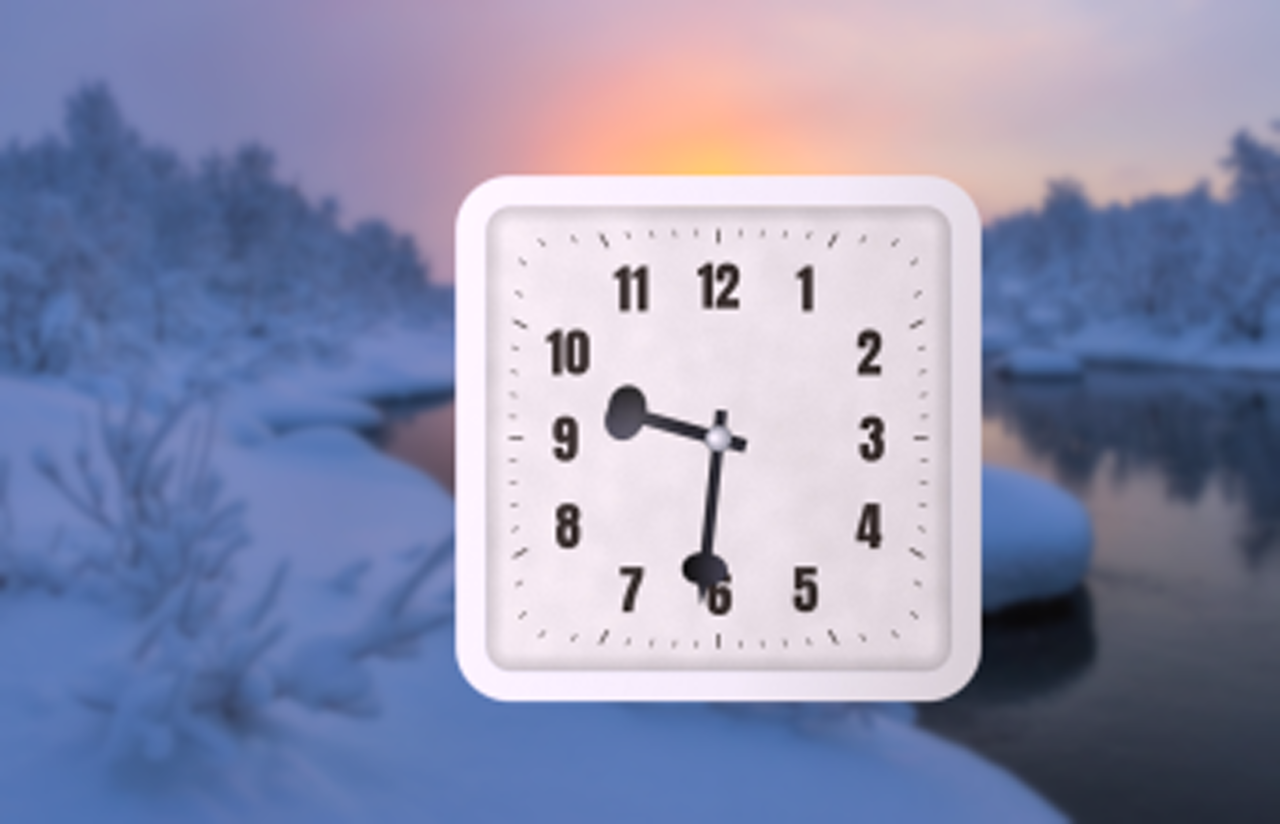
9:31
